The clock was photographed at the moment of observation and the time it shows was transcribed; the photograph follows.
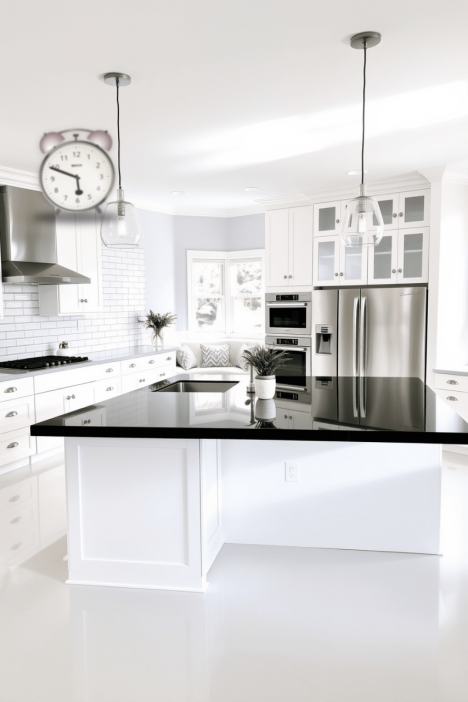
5:49
